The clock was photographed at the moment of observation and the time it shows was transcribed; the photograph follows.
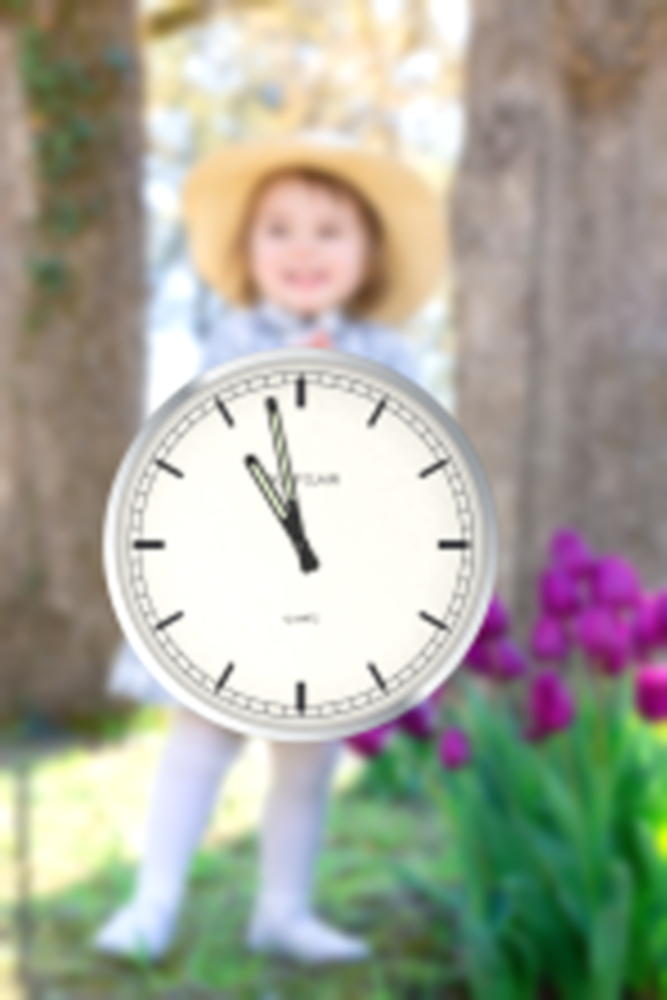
10:58
